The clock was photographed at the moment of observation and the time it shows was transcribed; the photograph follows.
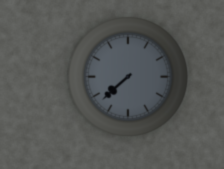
7:38
